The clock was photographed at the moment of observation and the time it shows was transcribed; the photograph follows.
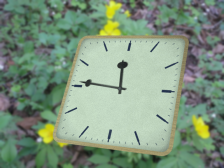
11:46
